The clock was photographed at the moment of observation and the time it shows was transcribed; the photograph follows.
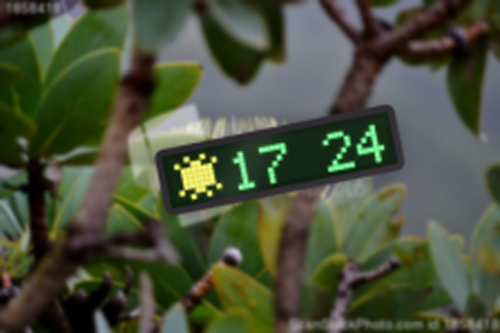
17:24
